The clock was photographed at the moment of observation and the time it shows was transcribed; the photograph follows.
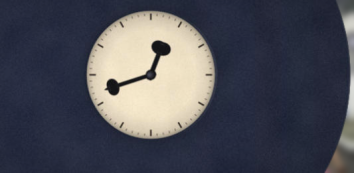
12:42
